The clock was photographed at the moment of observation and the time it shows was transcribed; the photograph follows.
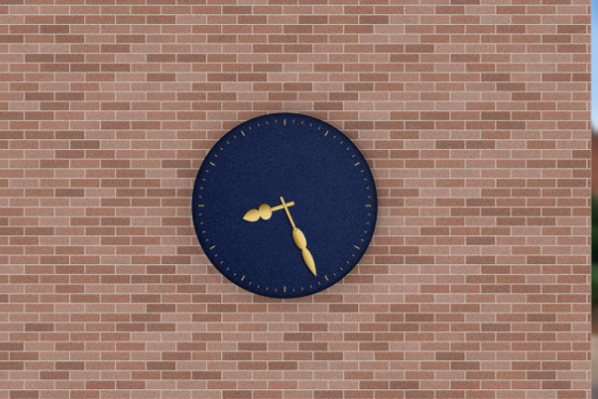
8:26
